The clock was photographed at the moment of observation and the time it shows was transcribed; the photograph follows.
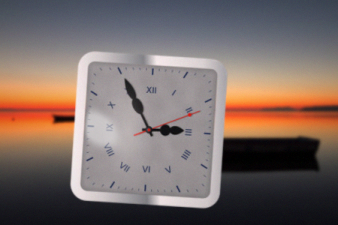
2:55:11
